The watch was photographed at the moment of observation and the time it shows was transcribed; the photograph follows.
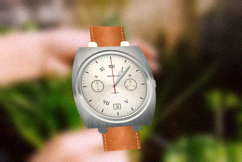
1:07
